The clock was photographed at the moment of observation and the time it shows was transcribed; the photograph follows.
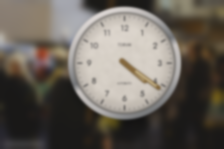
4:21
